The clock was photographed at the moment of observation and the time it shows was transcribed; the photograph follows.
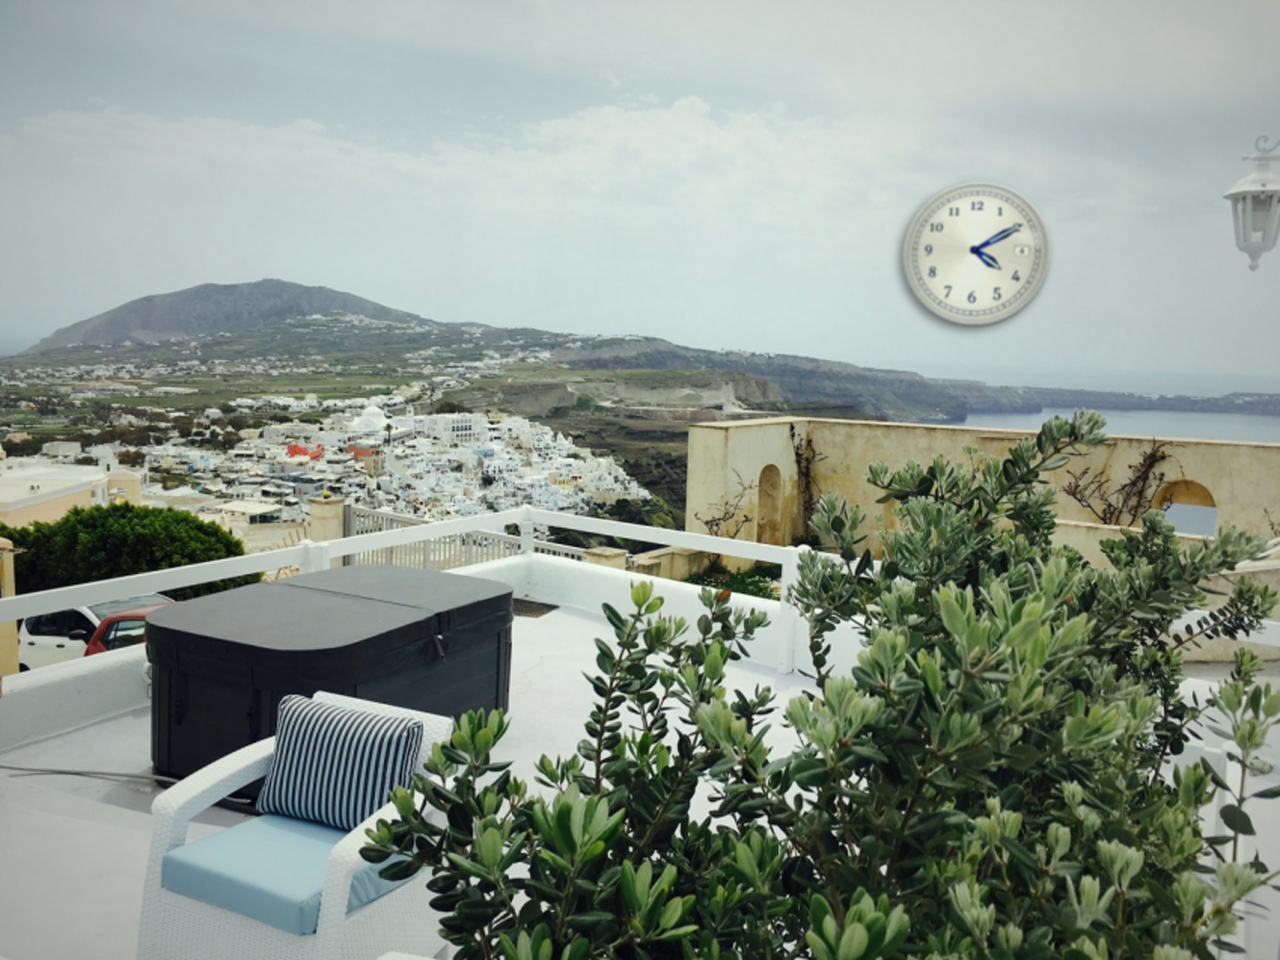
4:10
